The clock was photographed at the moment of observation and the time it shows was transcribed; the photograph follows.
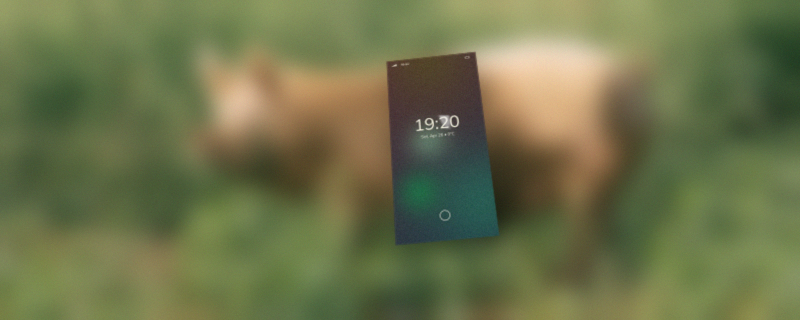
19:20
